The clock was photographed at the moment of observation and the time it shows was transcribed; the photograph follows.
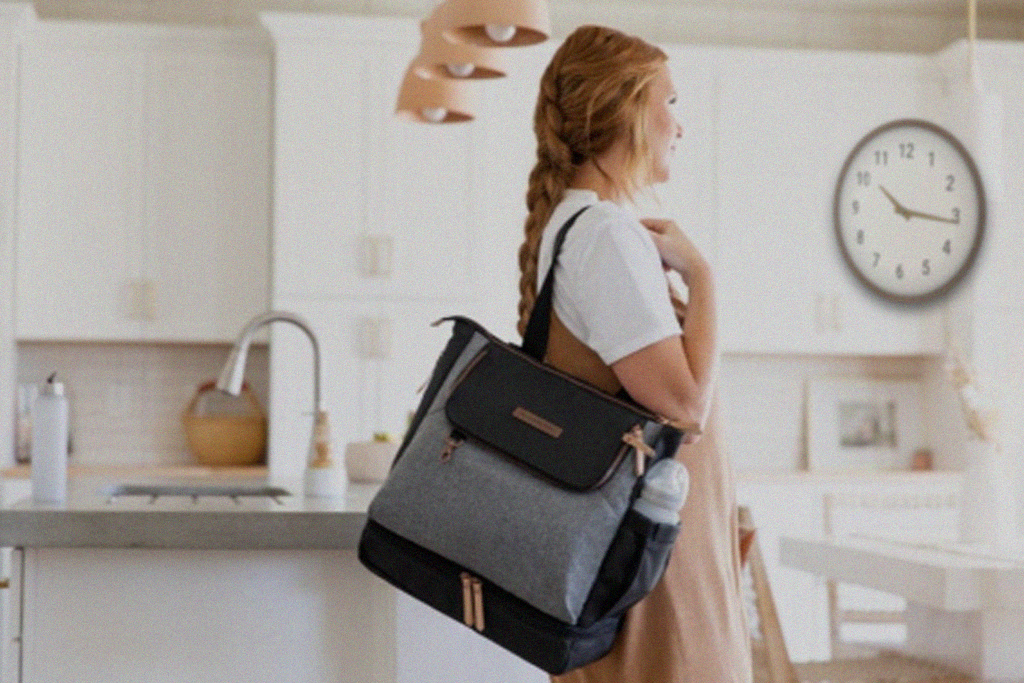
10:16
